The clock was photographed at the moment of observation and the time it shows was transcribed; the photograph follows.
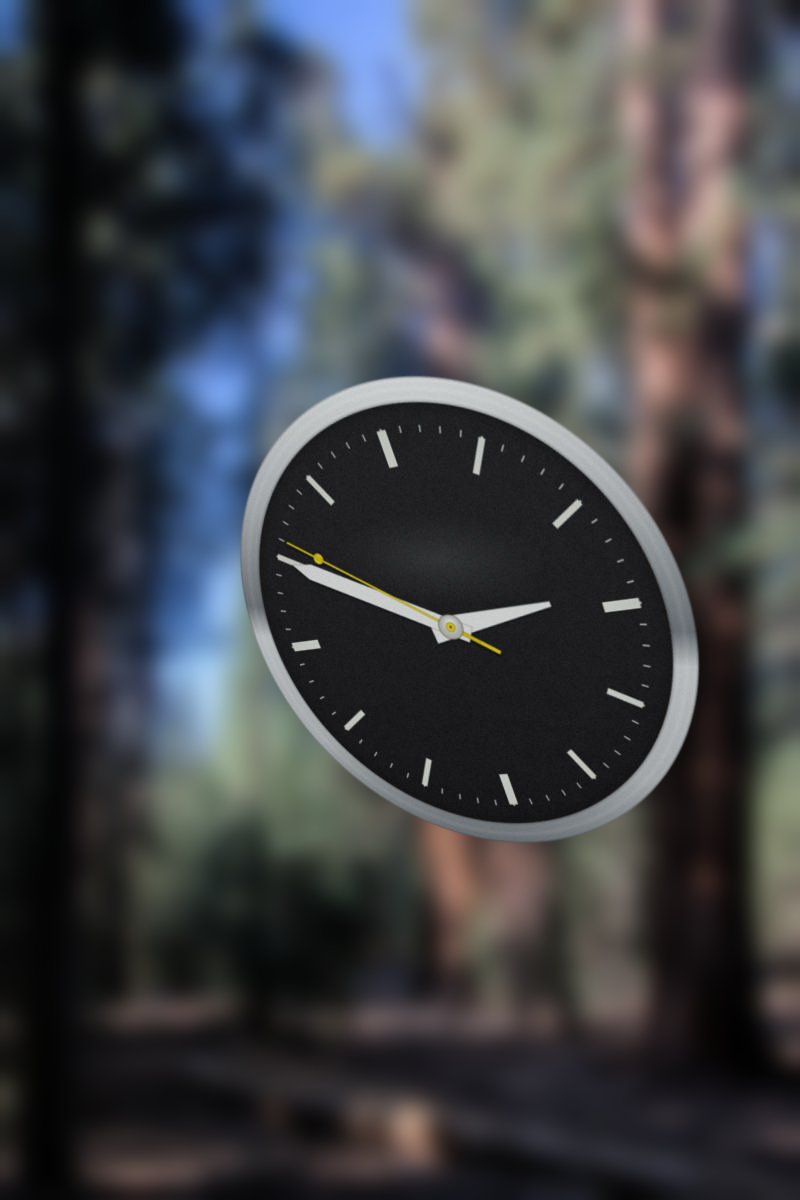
2:49:51
